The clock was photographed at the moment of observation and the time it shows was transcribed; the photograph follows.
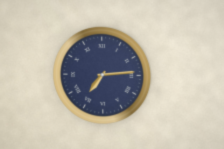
7:14
